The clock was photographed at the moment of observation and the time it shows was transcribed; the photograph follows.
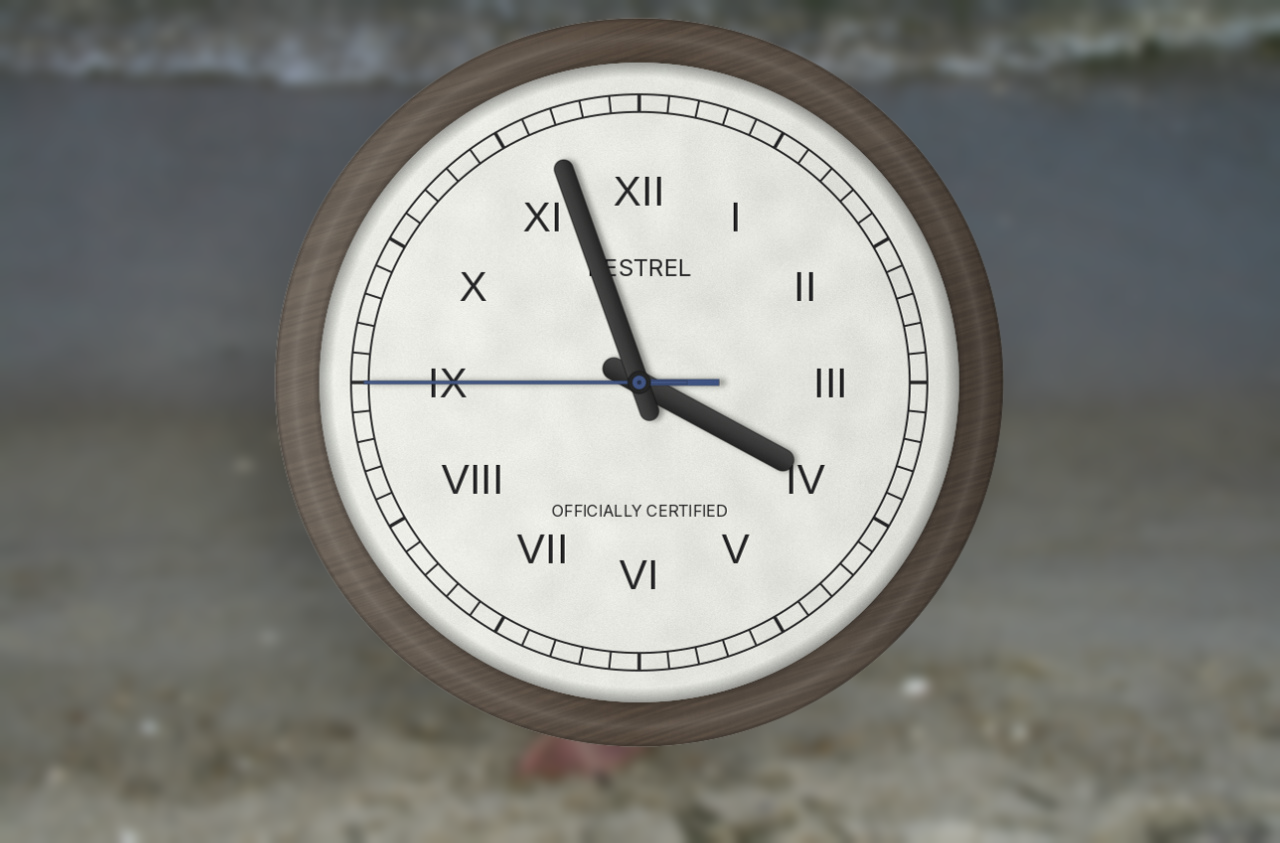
3:56:45
